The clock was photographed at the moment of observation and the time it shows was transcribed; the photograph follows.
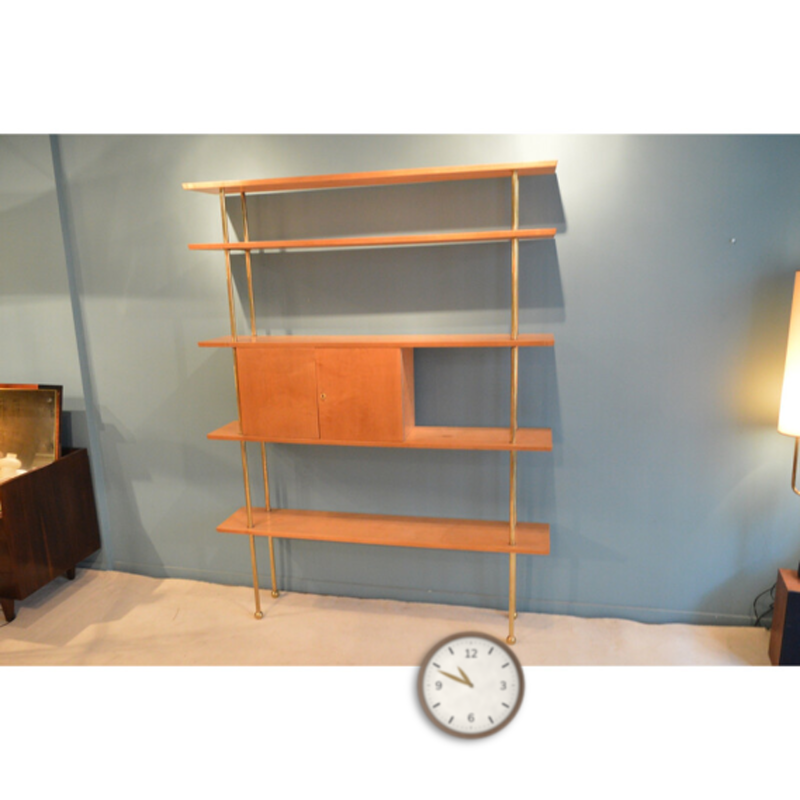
10:49
